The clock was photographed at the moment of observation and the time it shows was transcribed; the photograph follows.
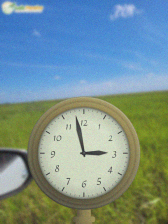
2:58
